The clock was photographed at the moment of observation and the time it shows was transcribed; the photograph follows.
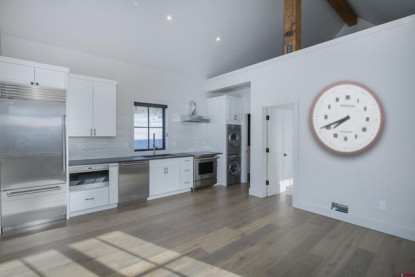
7:41
